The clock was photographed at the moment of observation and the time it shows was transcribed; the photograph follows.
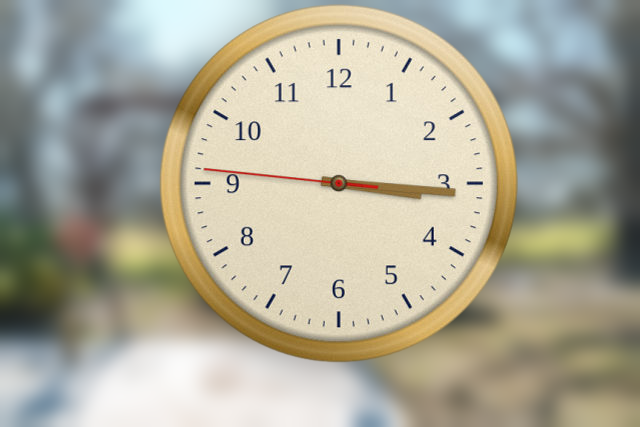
3:15:46
